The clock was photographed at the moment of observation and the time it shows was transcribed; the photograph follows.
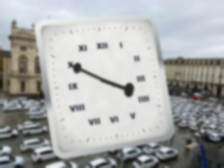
3:50
